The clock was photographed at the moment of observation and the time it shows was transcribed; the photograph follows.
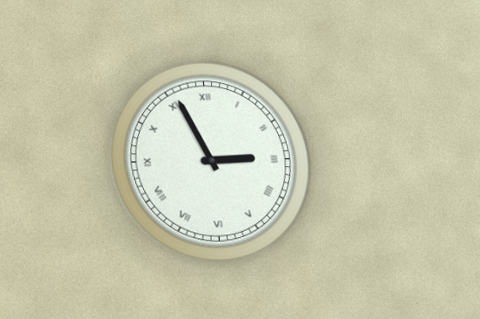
2:56
